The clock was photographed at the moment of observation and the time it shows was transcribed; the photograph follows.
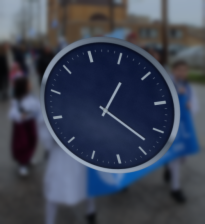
1:23
